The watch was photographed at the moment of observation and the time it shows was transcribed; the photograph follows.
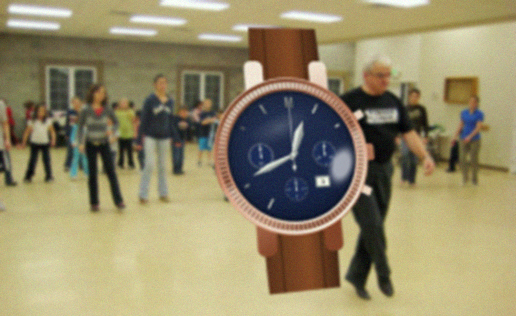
12:41
